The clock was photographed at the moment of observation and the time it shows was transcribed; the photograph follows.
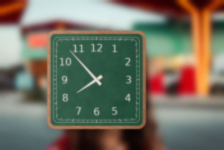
7:53
